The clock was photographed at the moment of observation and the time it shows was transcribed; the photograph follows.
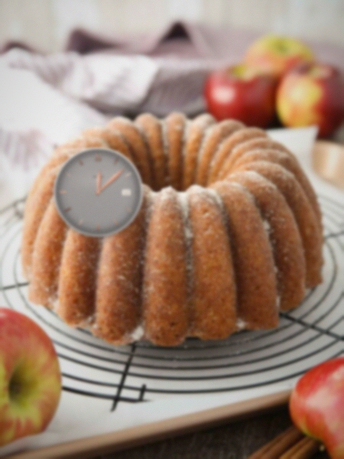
12:08
